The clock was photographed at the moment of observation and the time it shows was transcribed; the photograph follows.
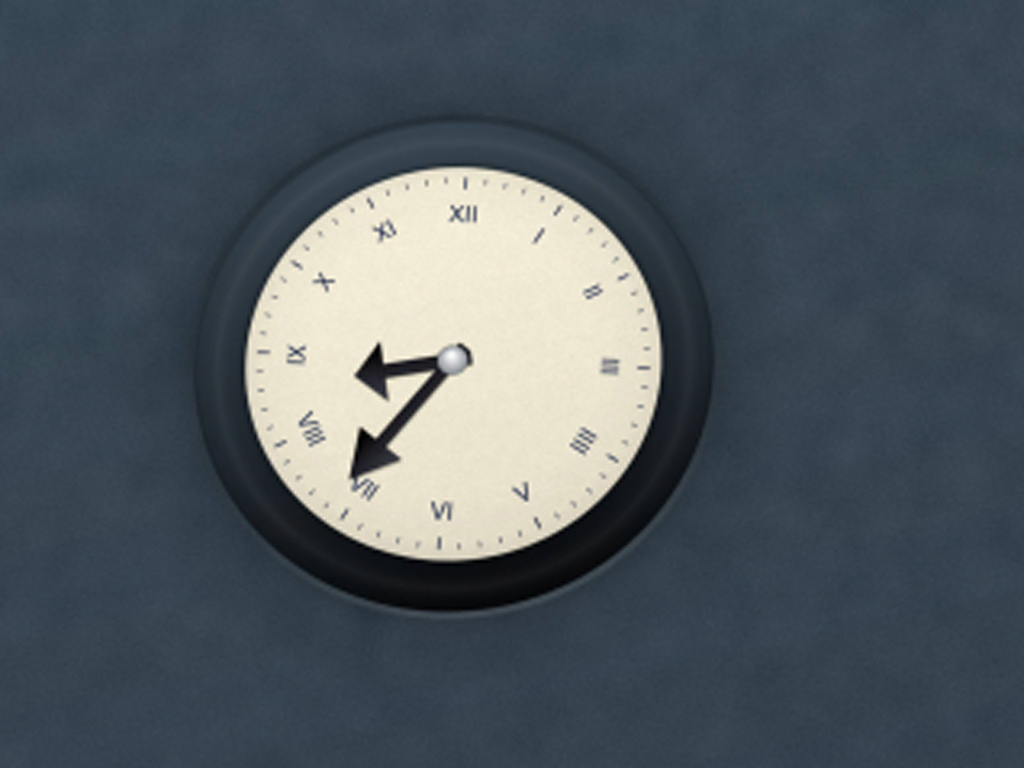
8:36
